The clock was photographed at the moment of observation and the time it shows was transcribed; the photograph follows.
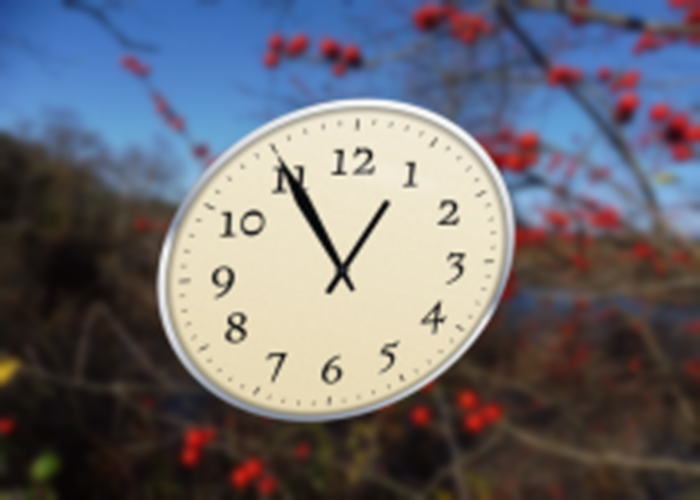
12:55
